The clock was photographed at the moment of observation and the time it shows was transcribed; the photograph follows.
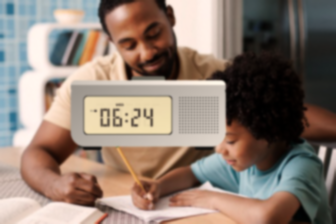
6:24
